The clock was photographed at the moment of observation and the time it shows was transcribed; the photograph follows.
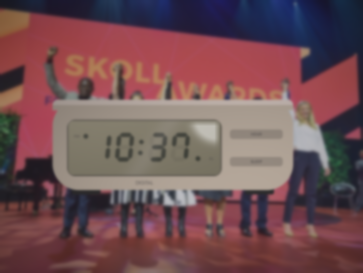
10:37
